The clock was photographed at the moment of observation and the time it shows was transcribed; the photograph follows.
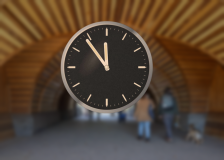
11:54
